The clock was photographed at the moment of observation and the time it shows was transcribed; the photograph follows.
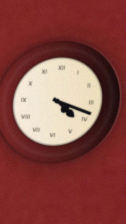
4:18
